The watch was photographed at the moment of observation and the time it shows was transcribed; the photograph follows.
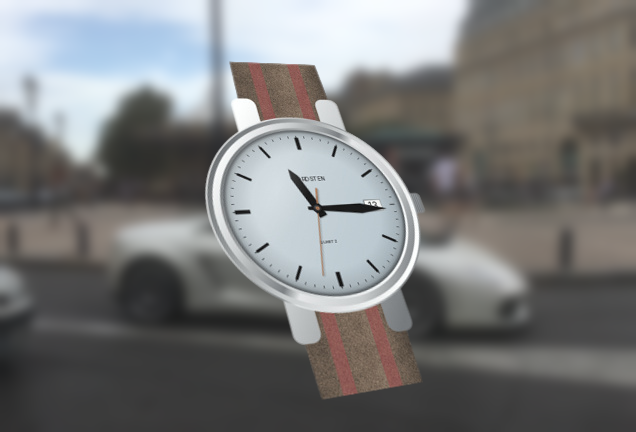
11:15:32
